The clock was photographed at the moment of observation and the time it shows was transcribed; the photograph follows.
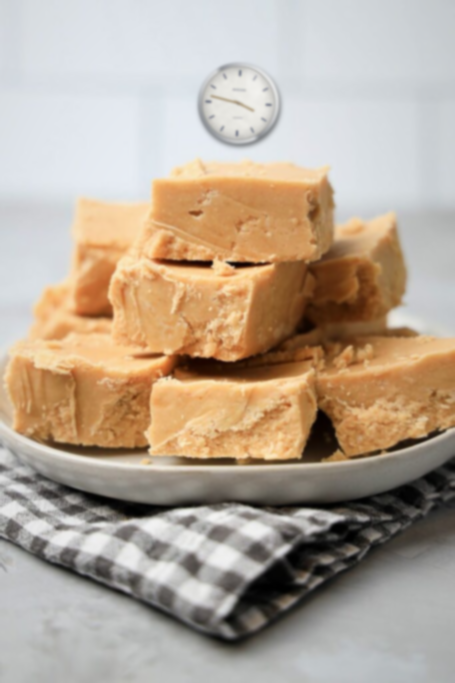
3:47
